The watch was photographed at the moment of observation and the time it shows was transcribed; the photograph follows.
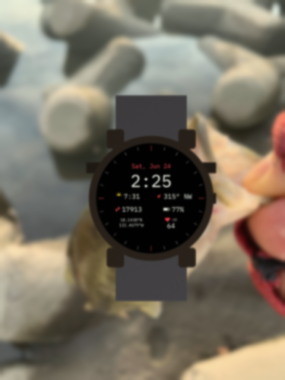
2:25
